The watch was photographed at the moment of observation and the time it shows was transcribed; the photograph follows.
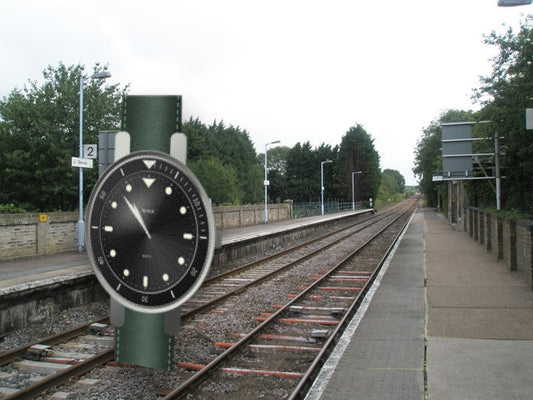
10:53
